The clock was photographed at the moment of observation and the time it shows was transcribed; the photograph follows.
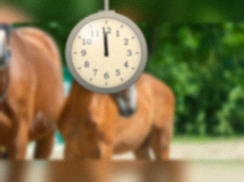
11:59
